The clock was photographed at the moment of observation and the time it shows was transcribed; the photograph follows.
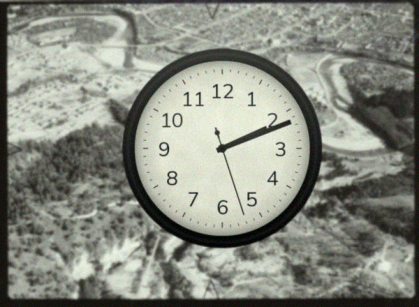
2:11:27
